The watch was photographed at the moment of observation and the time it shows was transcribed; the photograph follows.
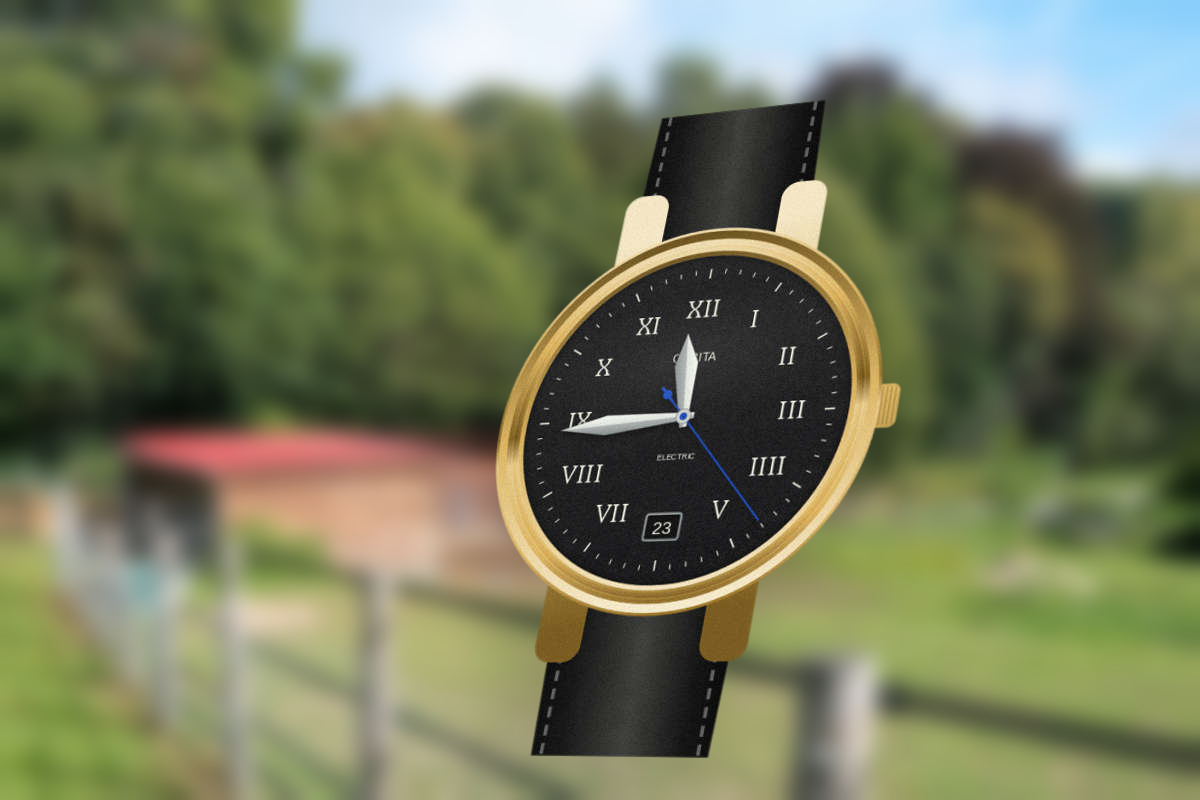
11:44:23
